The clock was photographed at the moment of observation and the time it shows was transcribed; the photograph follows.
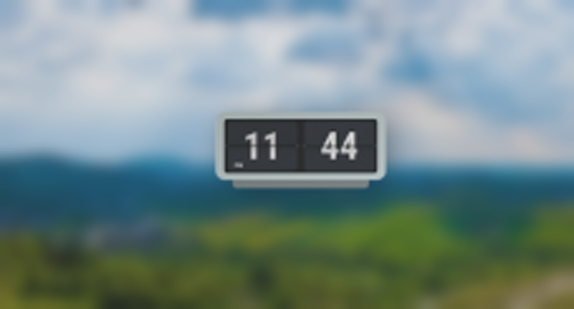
11:44
